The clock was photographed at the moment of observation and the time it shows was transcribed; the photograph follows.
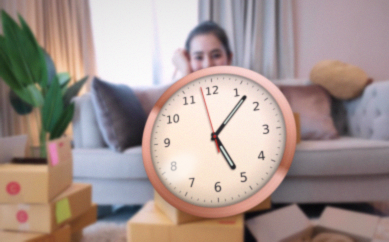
5:06:58
